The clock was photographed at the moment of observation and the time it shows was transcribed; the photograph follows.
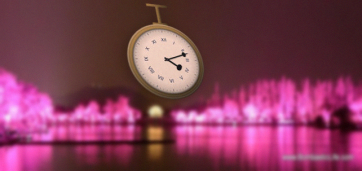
4:12
